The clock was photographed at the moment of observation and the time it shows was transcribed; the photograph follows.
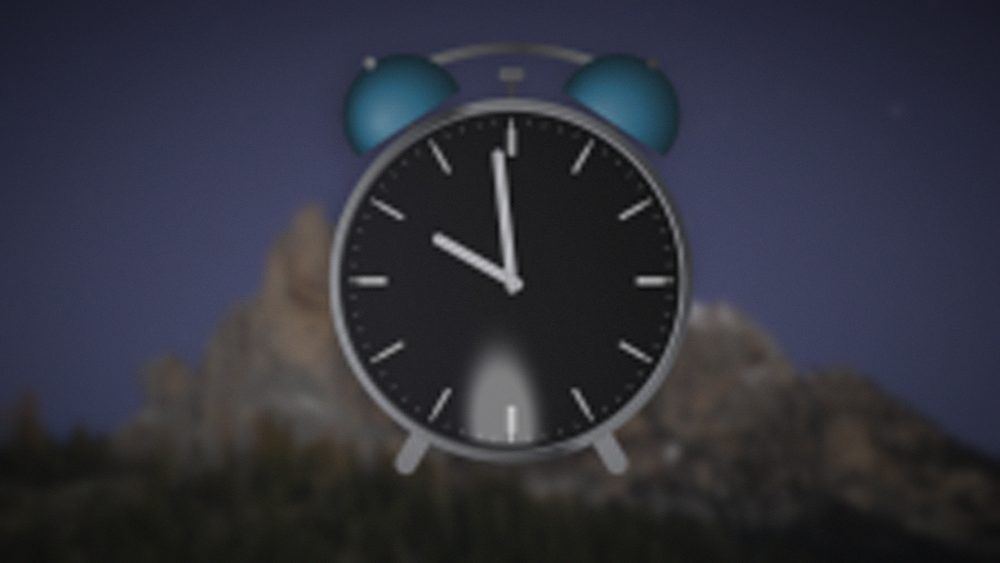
9:59
